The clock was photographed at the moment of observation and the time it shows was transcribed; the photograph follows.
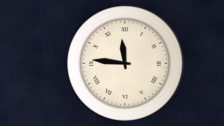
11:46
